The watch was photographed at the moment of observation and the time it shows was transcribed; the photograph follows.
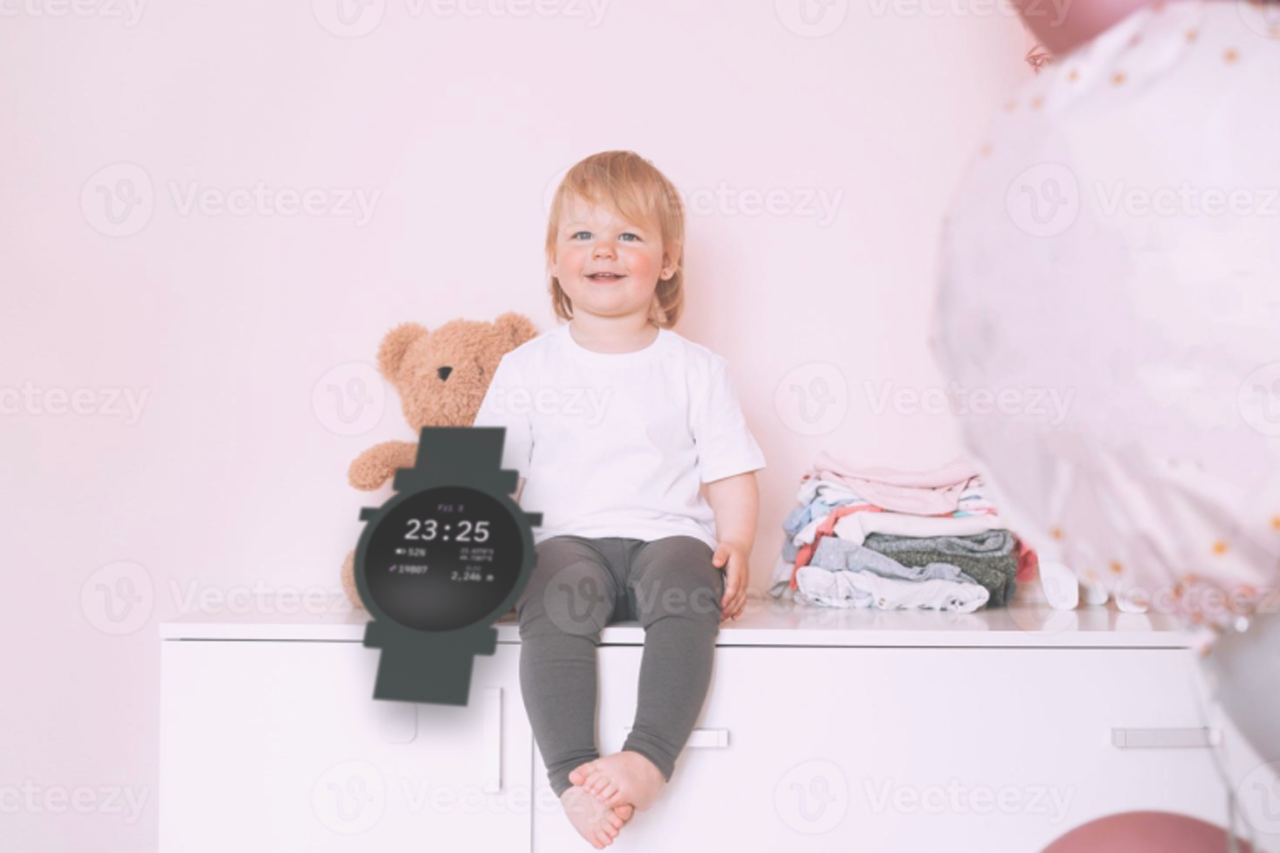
23:25
